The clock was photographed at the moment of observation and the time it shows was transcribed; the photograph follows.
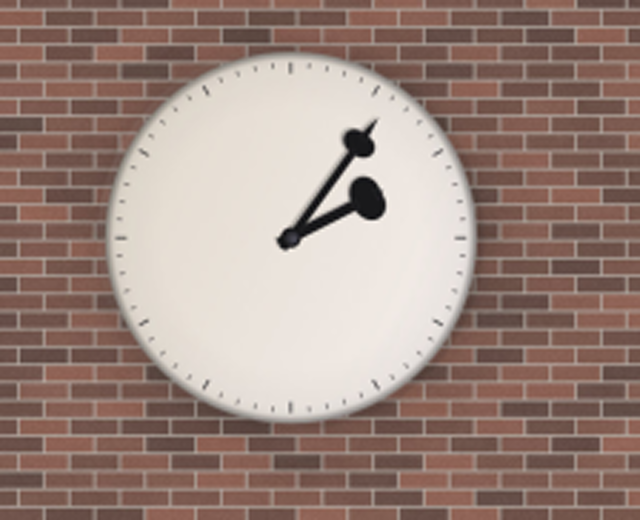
2:06
